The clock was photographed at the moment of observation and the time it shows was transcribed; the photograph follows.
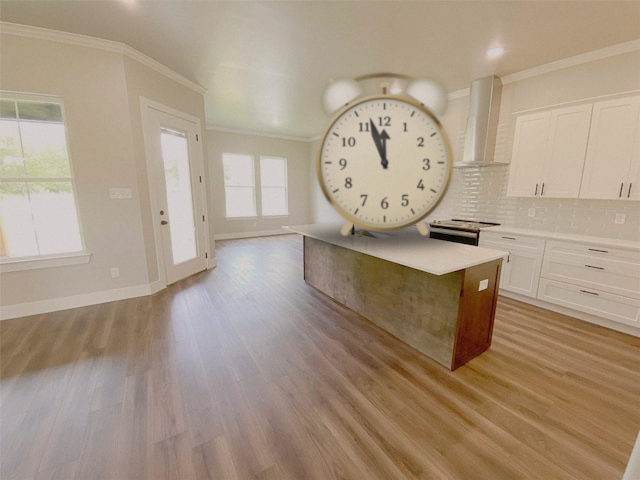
11:57
